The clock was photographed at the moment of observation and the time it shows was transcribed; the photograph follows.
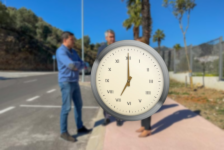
7:00
